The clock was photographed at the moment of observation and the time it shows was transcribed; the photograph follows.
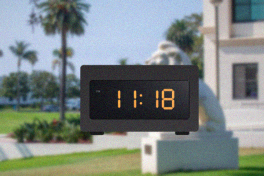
11:18
